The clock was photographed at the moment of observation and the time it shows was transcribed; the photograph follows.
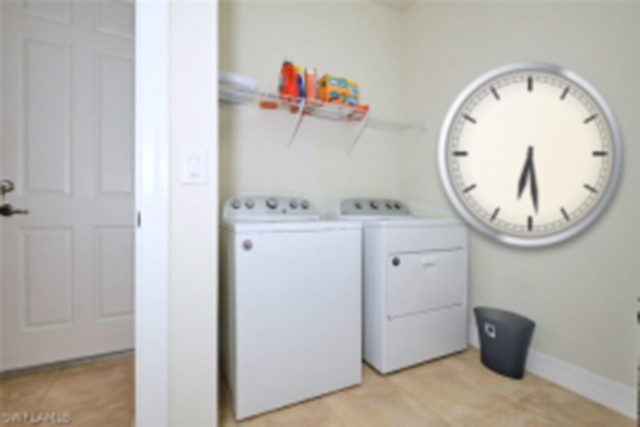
6:29
